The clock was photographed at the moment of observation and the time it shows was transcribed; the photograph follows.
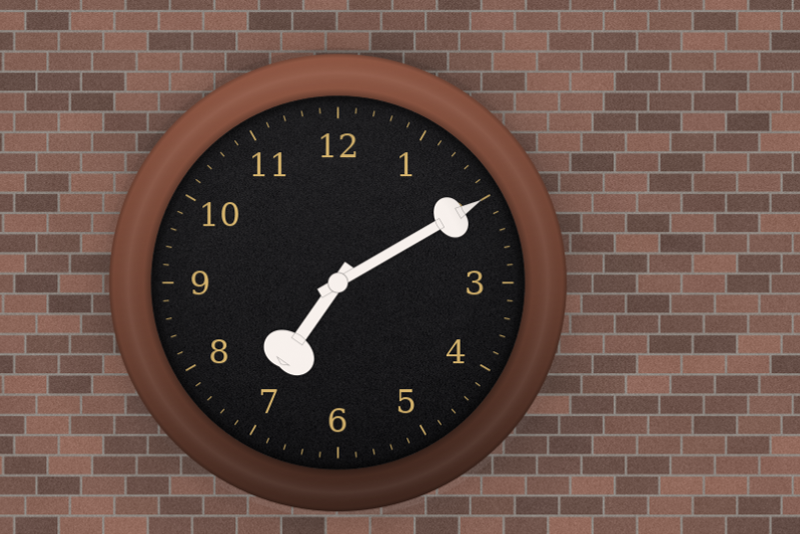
7:10
